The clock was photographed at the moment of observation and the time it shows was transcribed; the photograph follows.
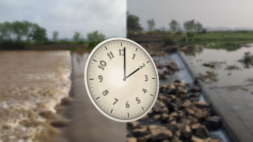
2:01
